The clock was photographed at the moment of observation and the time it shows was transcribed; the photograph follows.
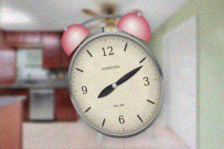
8:11
